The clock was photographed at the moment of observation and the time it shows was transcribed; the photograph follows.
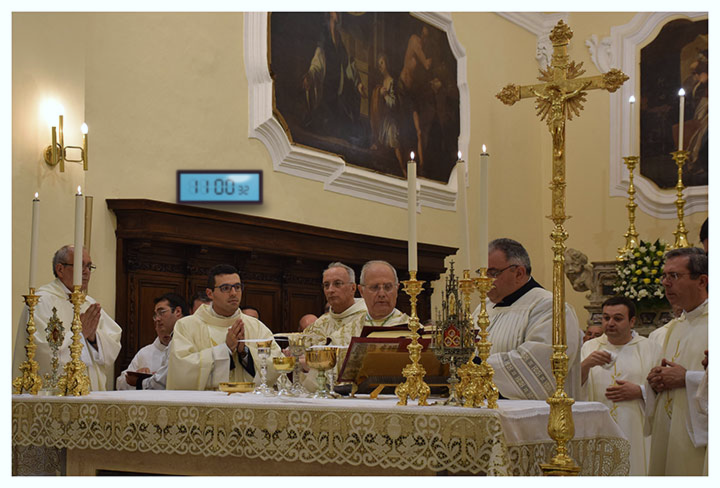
11:00
